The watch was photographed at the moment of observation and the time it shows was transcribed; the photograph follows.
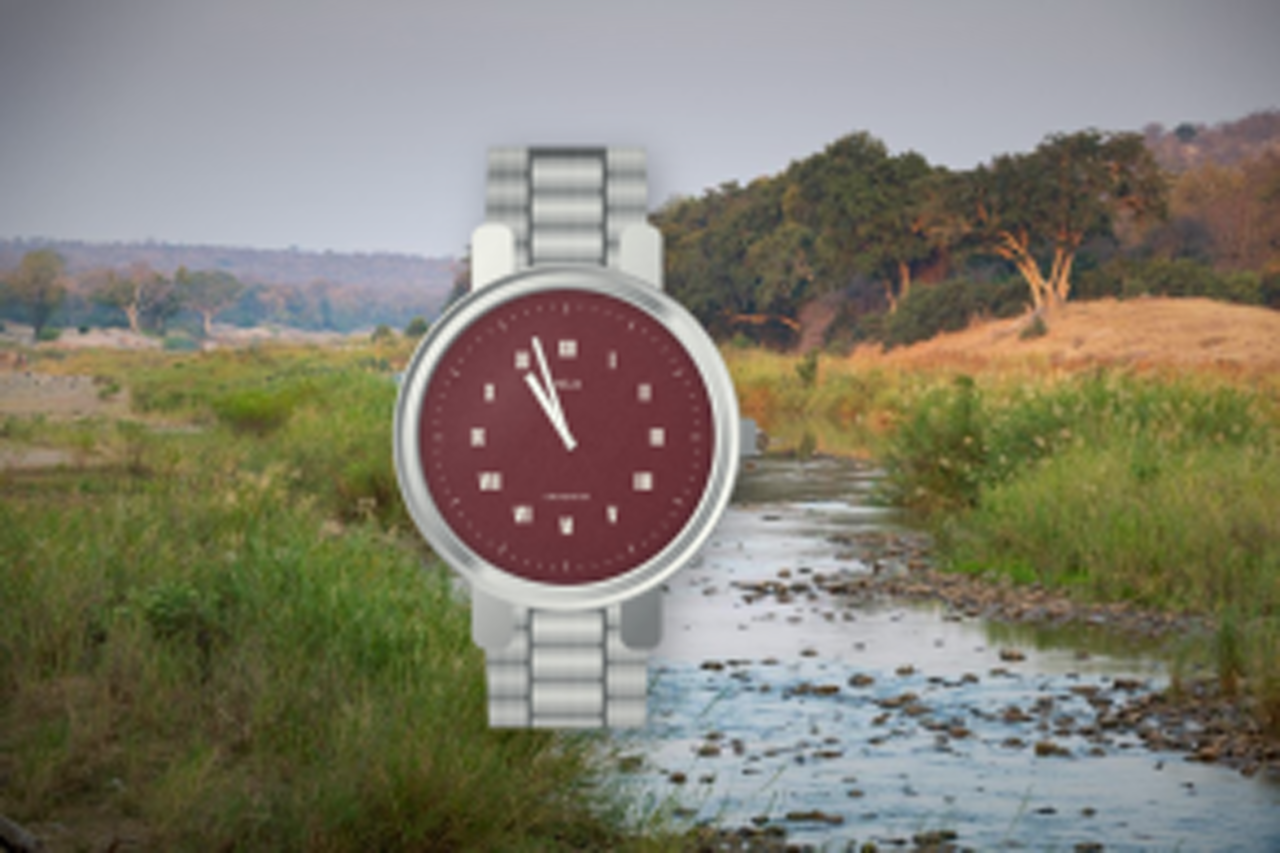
10:57
